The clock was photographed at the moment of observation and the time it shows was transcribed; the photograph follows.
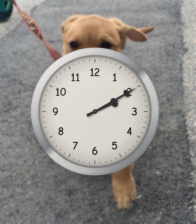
2:10
